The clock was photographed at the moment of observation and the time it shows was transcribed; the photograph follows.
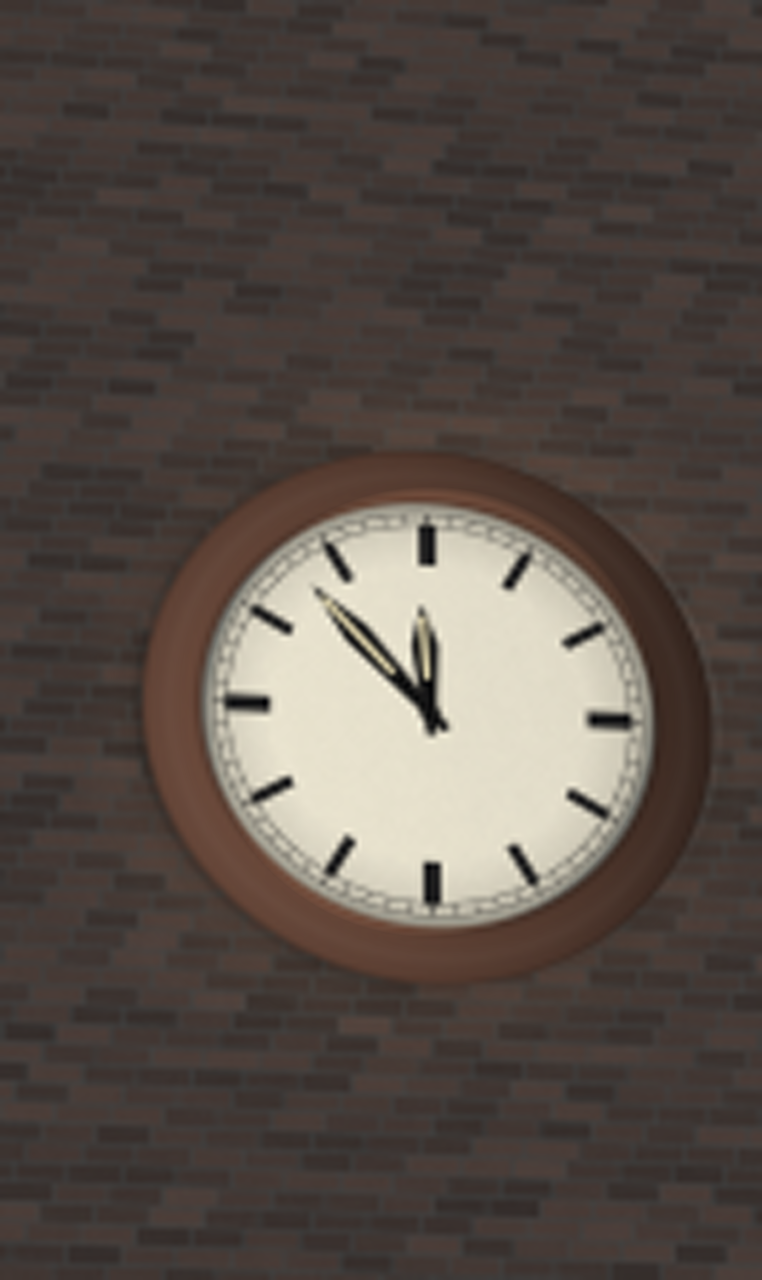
11:53
